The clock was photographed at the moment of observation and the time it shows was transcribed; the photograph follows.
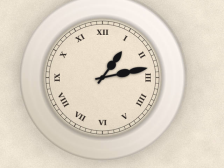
1:13
